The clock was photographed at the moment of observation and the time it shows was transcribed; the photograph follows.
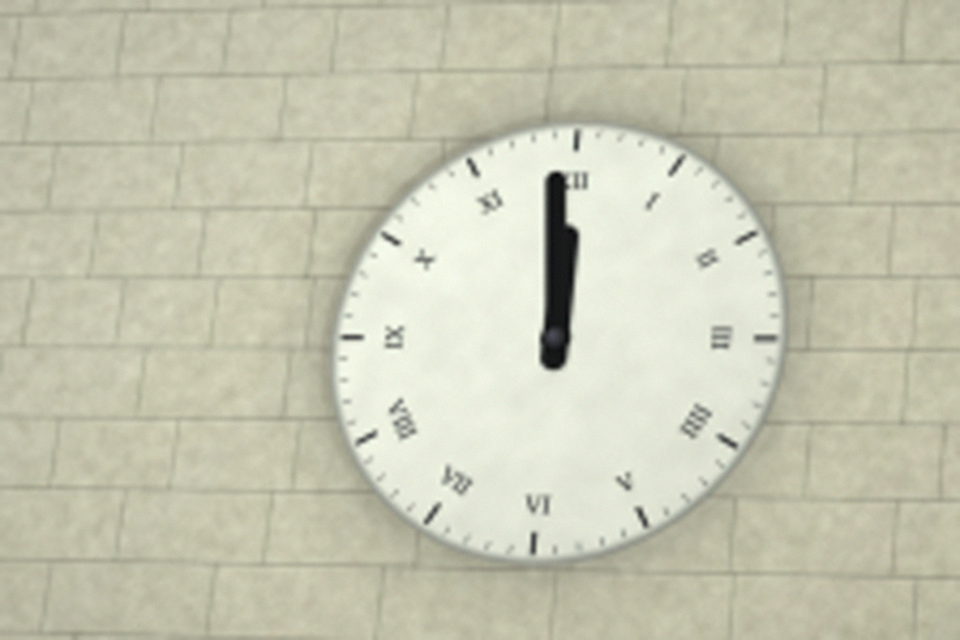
11:59
